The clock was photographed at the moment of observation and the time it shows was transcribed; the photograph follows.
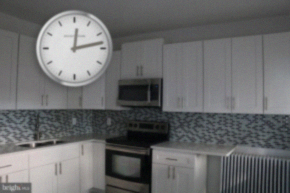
12:13
